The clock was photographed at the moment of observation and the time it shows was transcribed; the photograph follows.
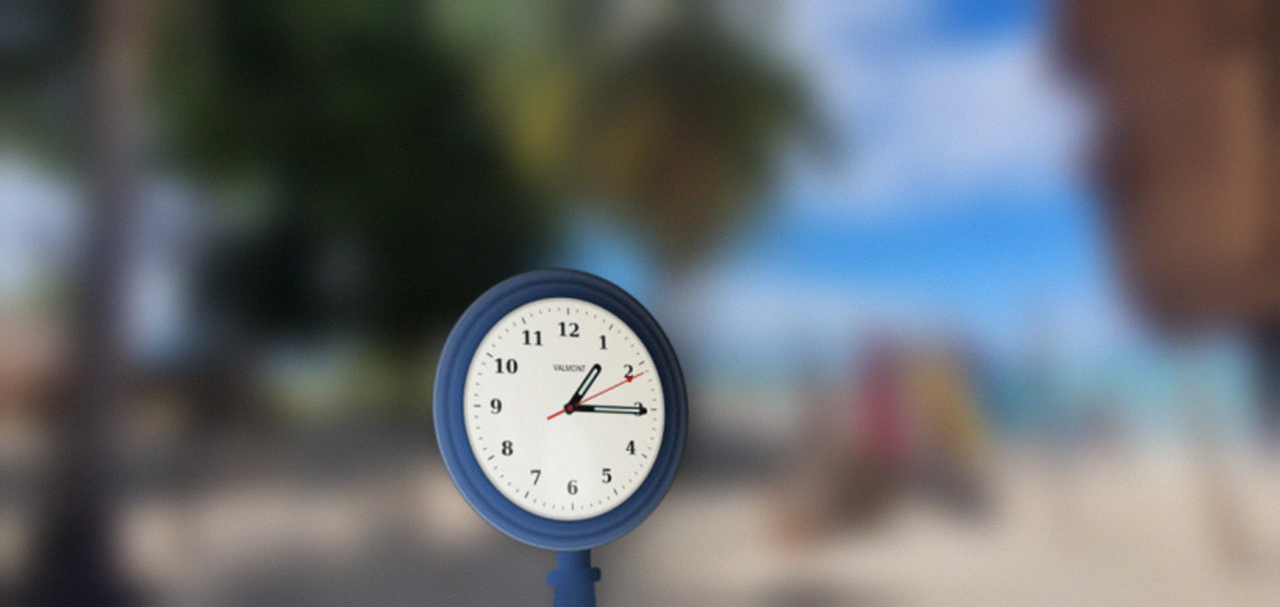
1:15:11
